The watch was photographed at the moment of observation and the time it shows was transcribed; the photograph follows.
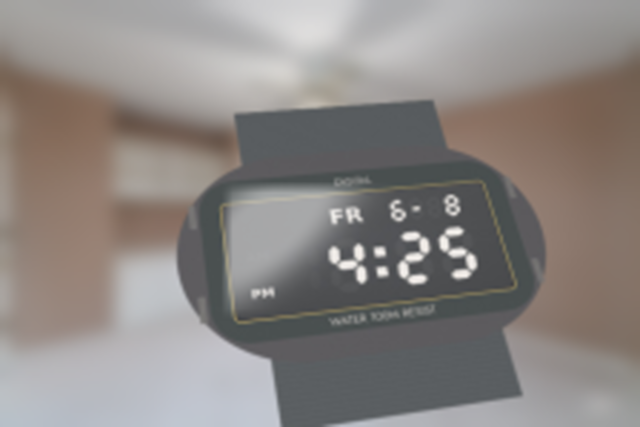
4:25
